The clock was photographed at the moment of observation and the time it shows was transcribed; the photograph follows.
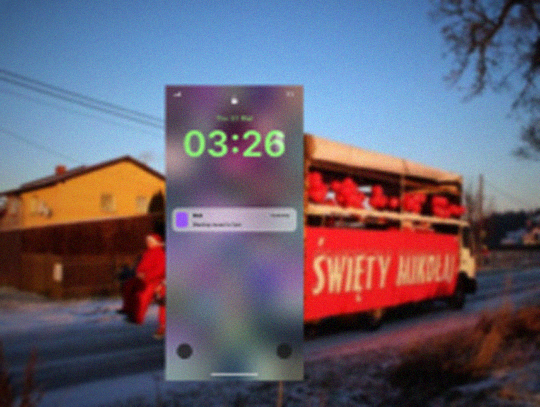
3:26
